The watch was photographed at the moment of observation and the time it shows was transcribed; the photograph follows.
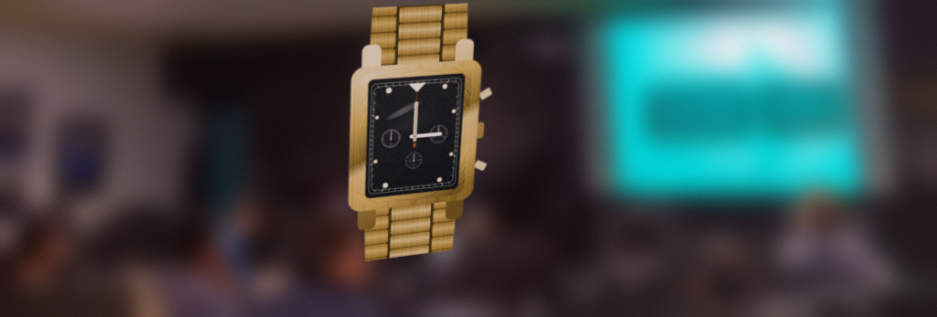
3:00
